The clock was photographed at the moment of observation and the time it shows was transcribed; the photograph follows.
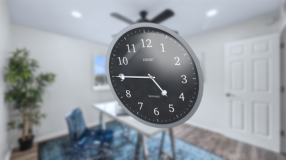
4:45
